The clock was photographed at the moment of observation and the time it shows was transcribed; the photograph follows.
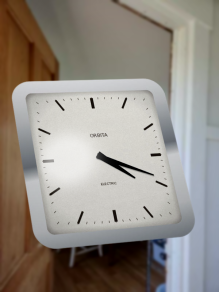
4:19
